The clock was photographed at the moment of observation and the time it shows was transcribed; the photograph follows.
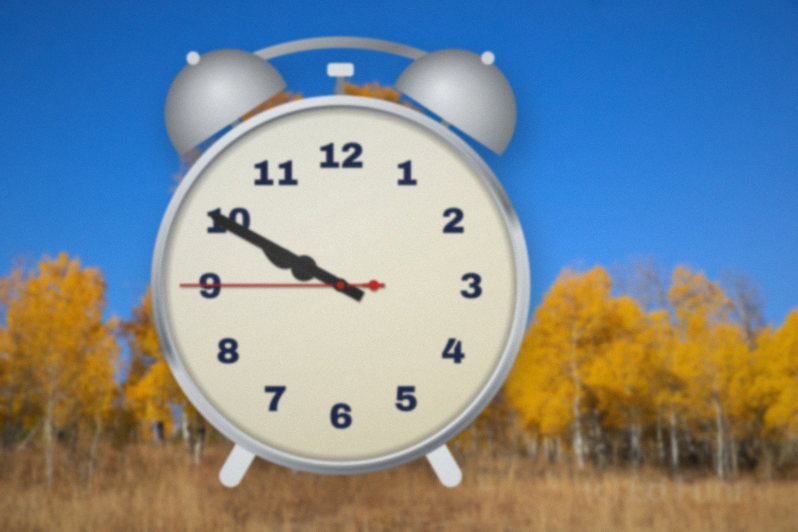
9:49:45
